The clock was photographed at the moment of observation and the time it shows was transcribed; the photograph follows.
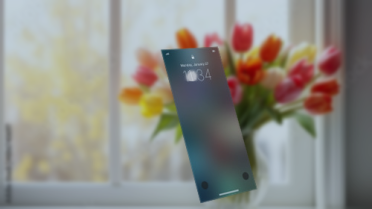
11:34
